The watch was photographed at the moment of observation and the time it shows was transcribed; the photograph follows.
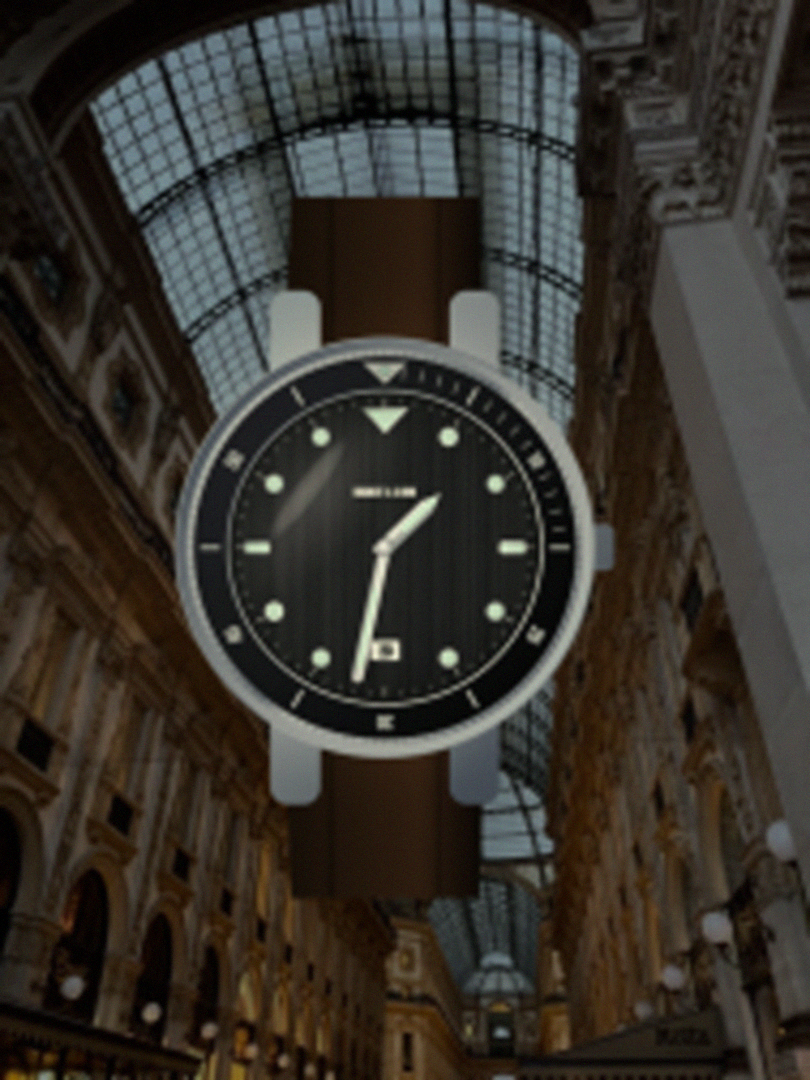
1:32
